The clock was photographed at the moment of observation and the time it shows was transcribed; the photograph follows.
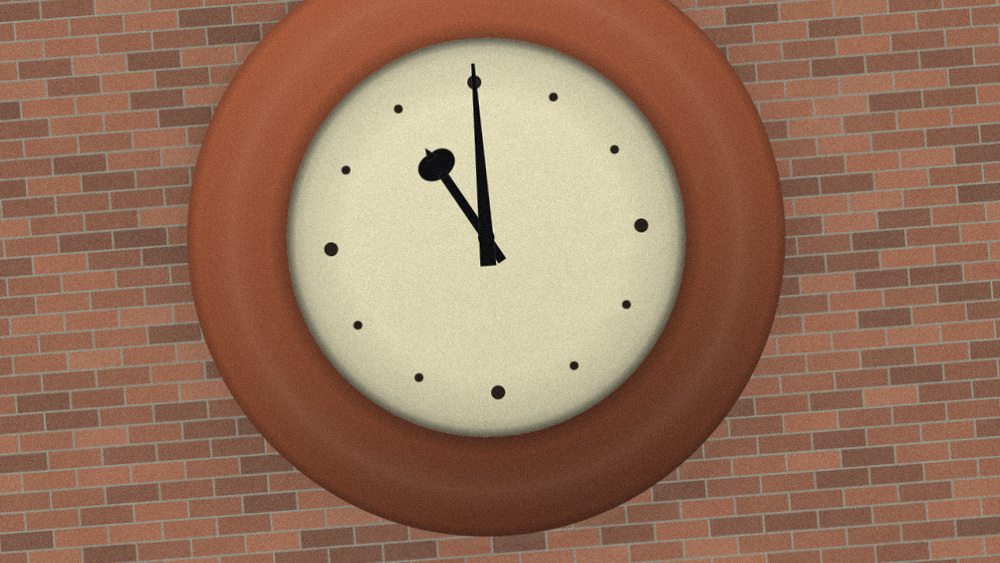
11:00
